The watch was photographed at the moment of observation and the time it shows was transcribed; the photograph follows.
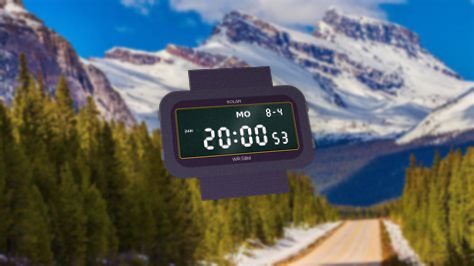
20:00:53
